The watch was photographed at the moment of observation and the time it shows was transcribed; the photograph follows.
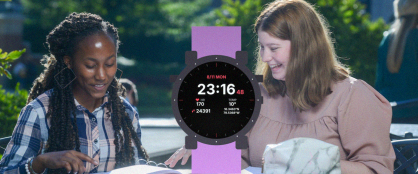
23:16
